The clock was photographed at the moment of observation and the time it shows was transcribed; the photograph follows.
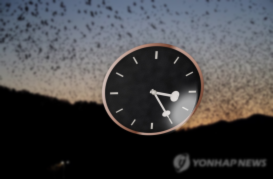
3:25
